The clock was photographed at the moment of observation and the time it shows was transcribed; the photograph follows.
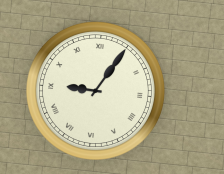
9:05
